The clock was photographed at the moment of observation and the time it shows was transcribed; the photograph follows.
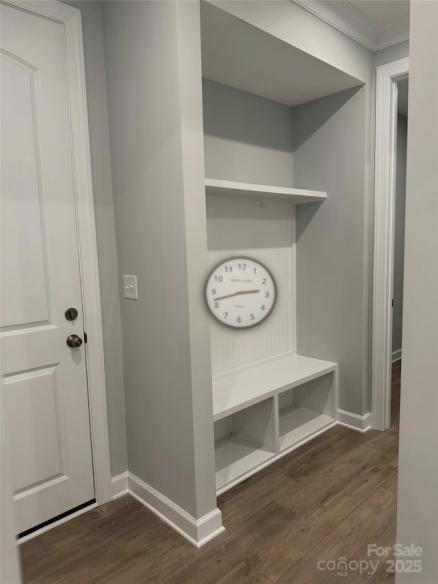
2:42
